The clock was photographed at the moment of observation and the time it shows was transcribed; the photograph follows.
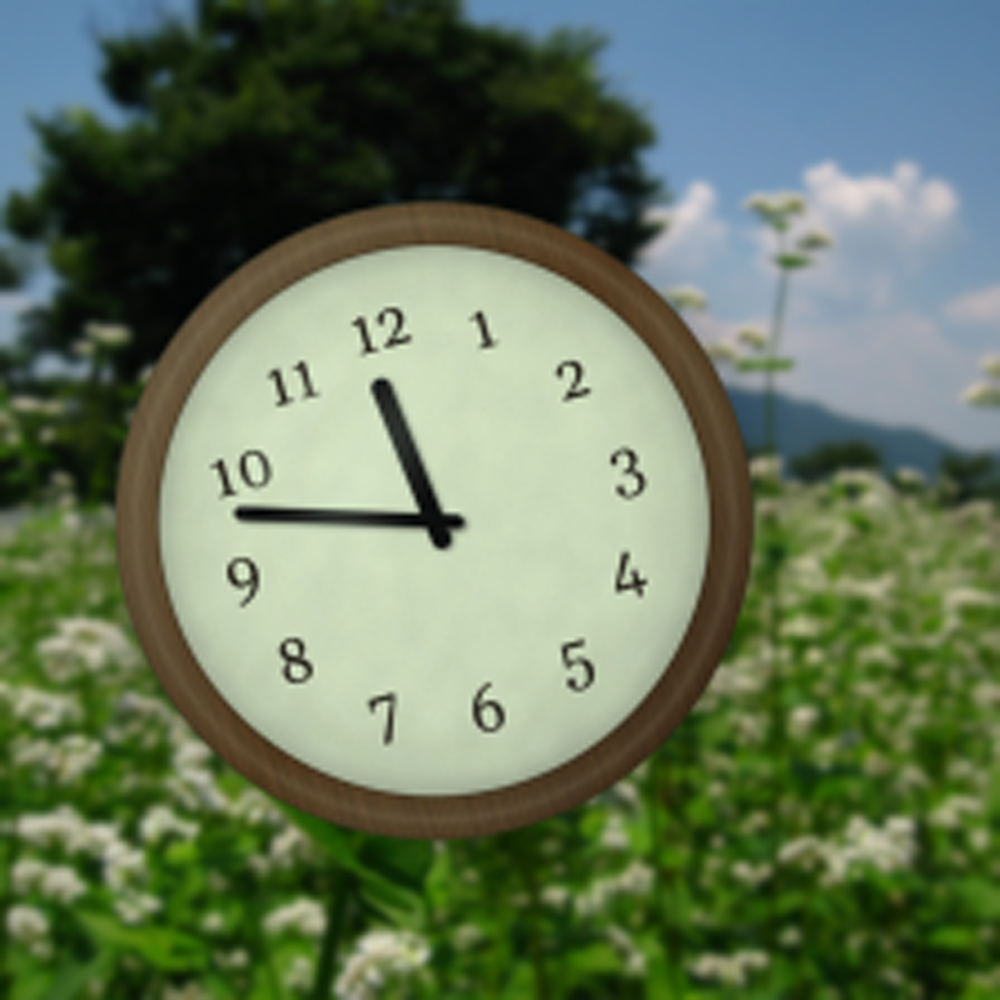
11:48
